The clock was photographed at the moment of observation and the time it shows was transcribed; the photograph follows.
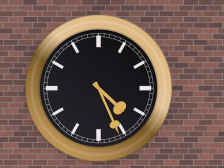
4:26
